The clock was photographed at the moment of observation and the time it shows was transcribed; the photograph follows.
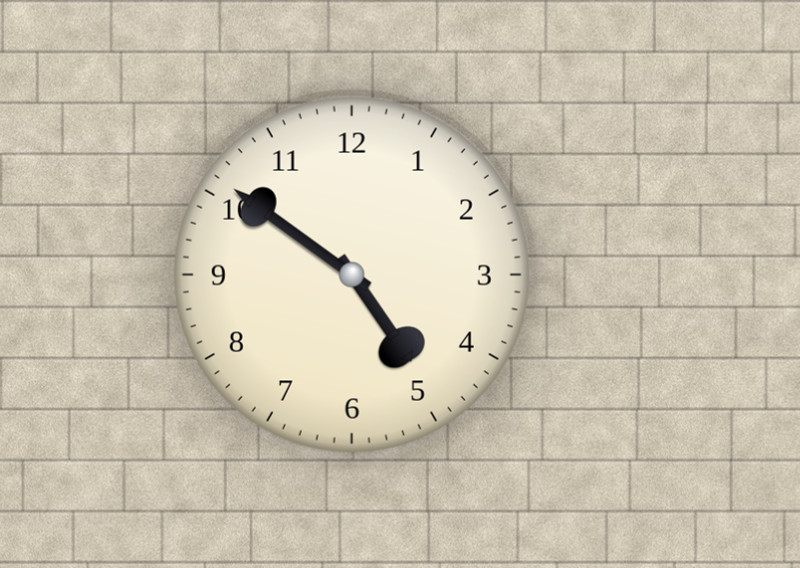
4:51
